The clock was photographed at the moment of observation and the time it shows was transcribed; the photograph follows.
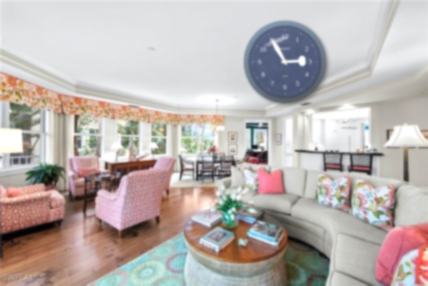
2:55
